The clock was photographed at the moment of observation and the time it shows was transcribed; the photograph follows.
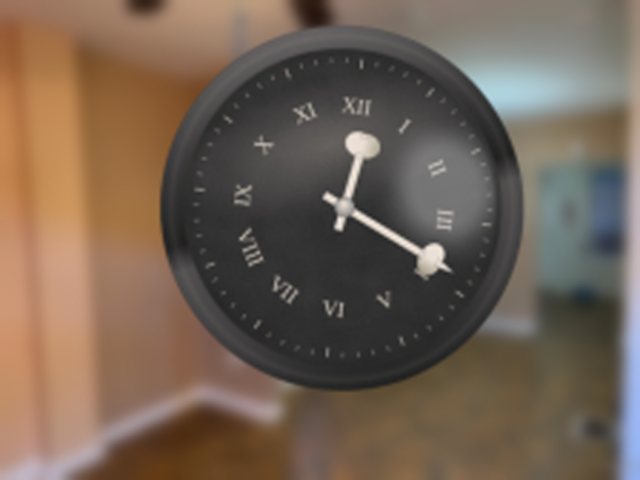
12:19
